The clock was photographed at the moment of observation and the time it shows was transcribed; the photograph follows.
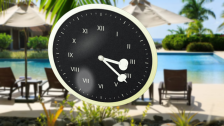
3:22
